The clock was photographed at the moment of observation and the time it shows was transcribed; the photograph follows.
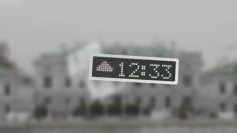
12:33
